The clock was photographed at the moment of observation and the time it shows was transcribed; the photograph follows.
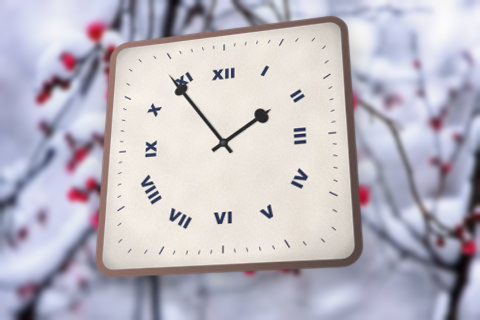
1:54
